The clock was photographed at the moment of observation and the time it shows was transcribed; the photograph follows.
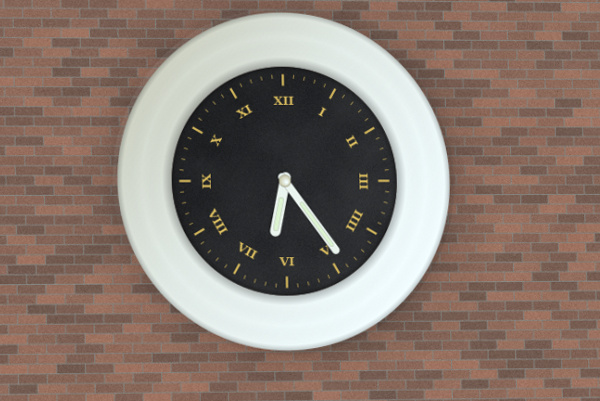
6:24
